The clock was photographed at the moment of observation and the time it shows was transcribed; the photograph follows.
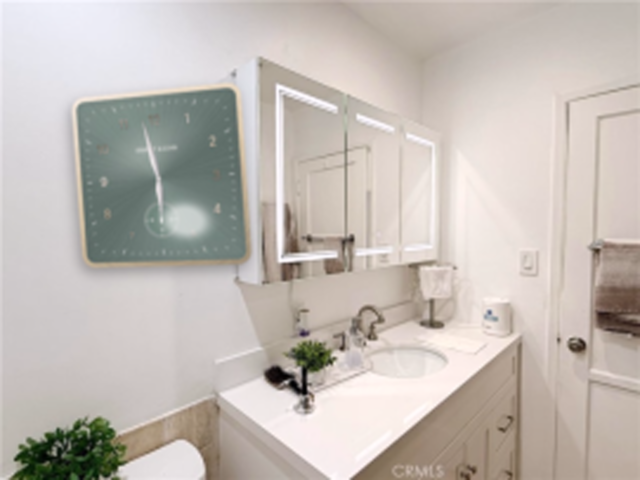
5:58
